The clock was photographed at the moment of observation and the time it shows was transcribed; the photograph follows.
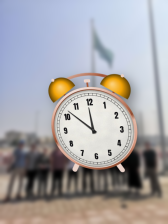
11:52
